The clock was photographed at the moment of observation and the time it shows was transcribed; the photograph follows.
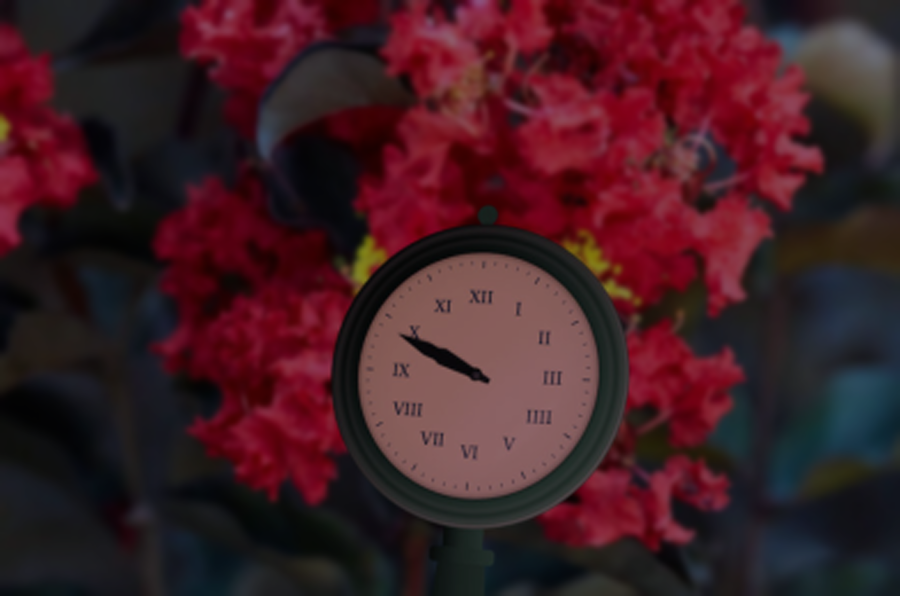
9:49
